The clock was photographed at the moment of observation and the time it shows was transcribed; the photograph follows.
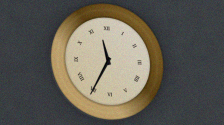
11:35
